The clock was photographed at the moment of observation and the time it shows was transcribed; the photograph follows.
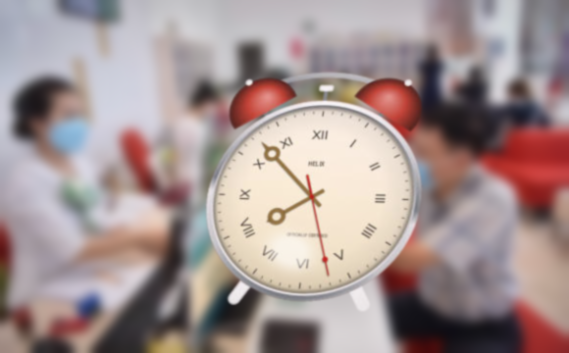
7:52:27
